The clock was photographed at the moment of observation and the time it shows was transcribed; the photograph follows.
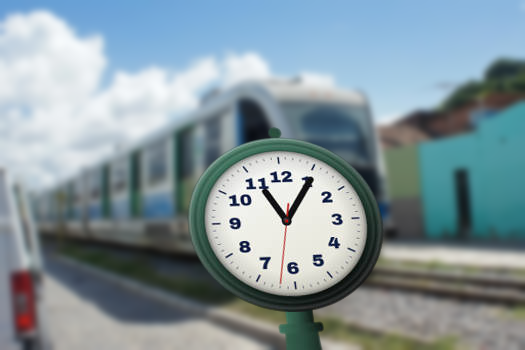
11:05:32
